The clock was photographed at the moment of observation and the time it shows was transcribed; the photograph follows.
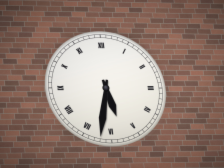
5:32
